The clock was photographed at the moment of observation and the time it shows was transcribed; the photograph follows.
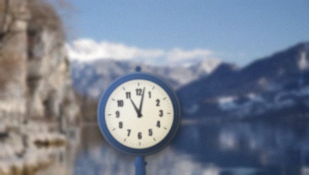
11:02
